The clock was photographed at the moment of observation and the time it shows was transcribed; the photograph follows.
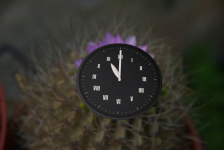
11:00
